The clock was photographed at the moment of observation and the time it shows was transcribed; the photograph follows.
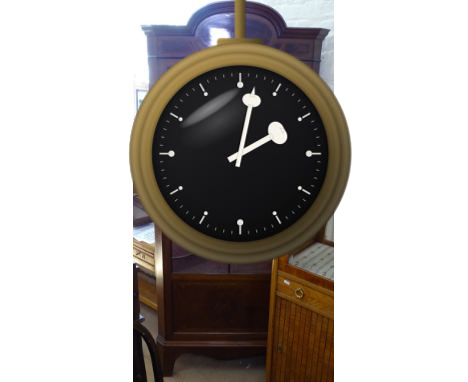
2:02
